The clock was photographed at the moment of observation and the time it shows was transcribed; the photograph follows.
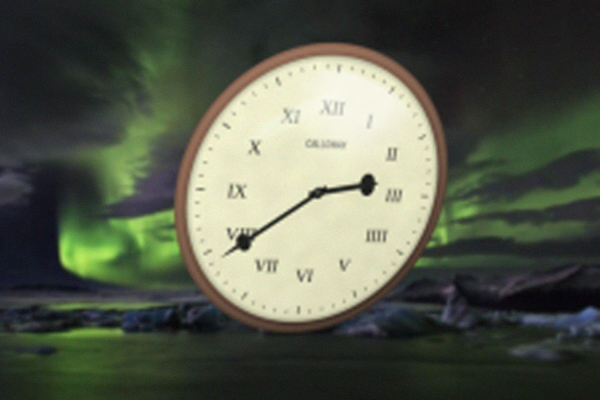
2:39
